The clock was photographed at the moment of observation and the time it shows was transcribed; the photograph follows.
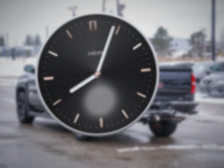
8:04
